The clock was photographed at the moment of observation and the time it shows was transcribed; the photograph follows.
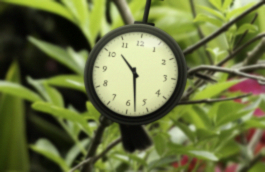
10:28
